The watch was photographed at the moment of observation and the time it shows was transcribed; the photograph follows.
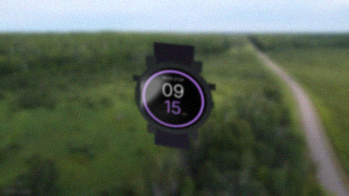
9:15
